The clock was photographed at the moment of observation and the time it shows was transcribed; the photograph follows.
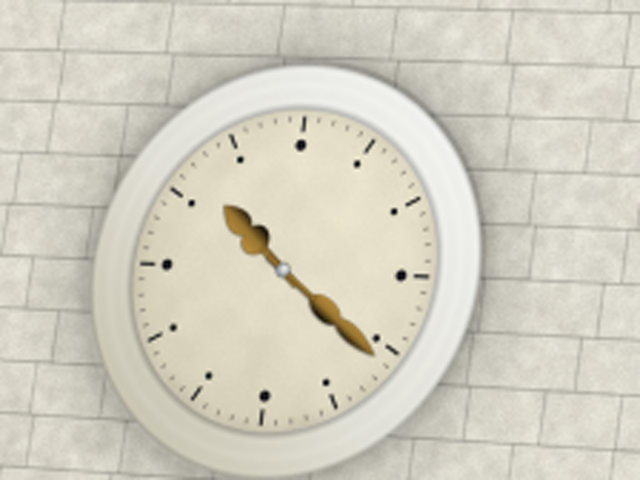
10:21
